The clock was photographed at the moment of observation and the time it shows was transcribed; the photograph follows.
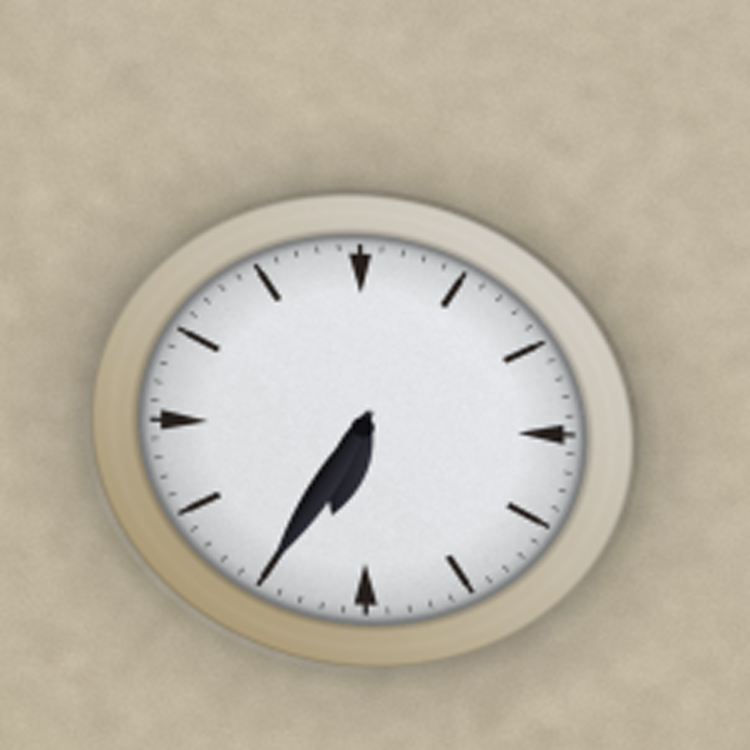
6:35
